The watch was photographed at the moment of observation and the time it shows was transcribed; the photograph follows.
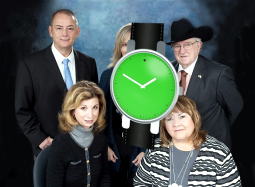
1:49
